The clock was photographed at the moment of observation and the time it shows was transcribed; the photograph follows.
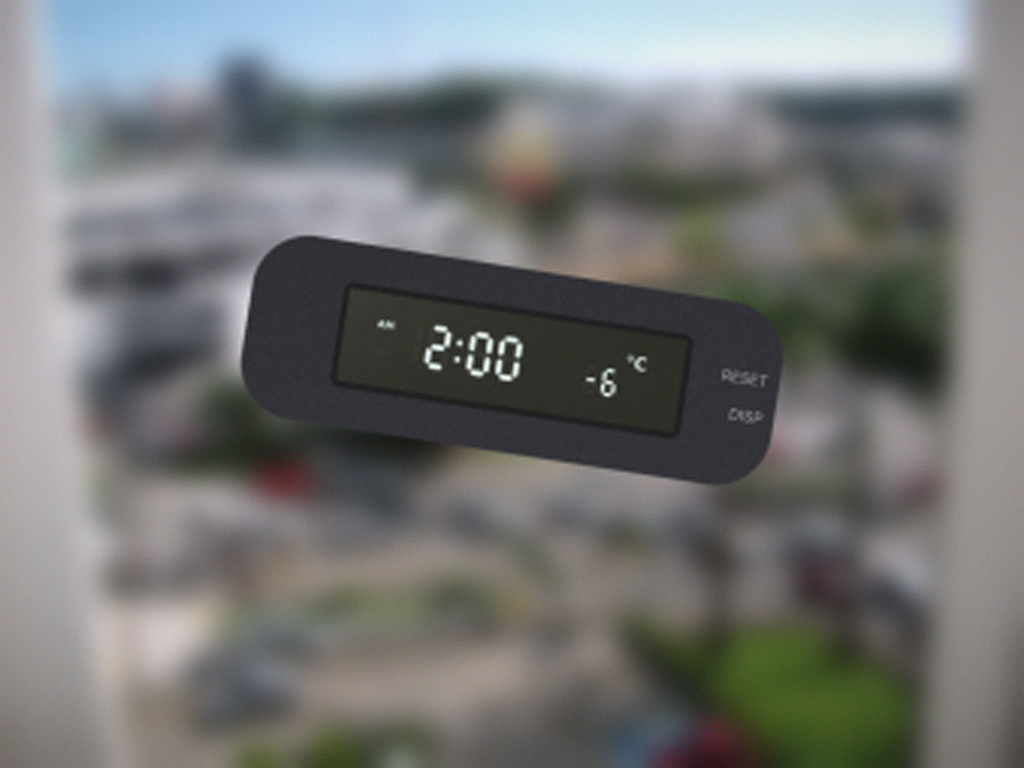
2:00
